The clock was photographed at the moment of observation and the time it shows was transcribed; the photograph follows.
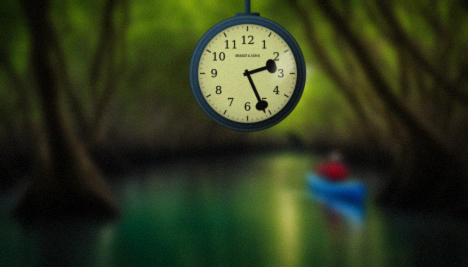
2:26
